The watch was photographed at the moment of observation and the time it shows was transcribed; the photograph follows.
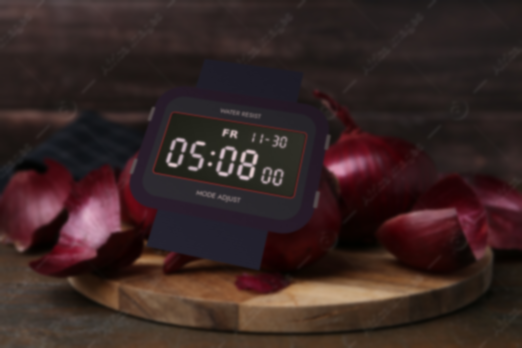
5:08:00
